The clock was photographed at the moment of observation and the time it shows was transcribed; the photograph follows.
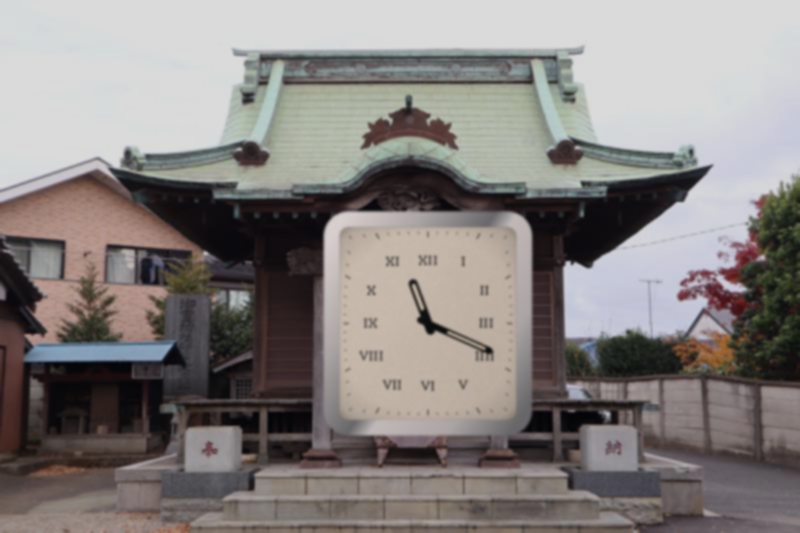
11:19
